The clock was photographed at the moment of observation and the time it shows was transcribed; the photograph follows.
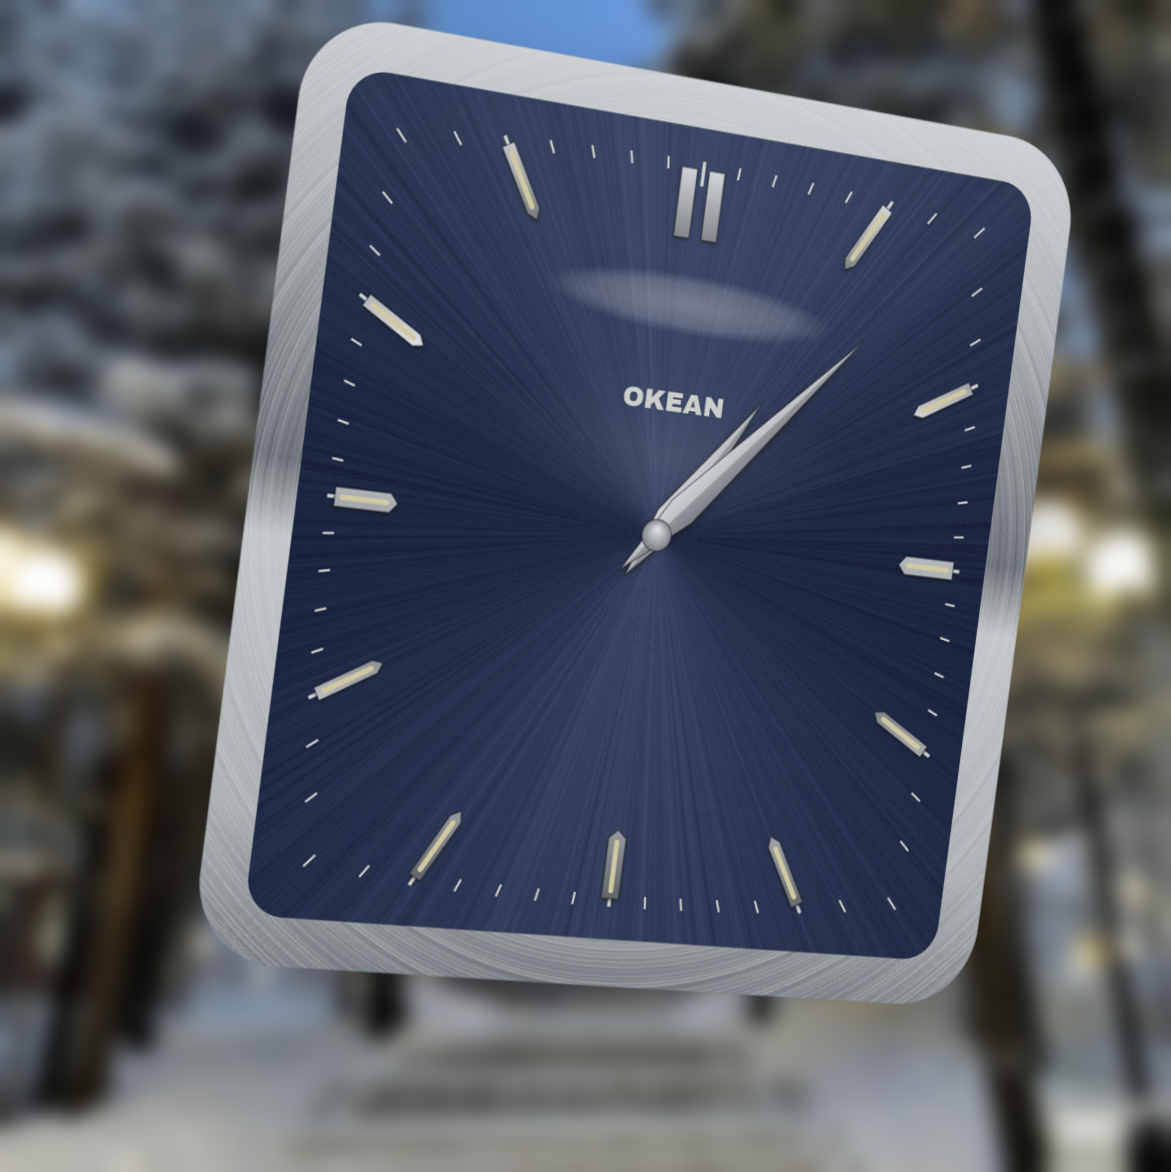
1:07
